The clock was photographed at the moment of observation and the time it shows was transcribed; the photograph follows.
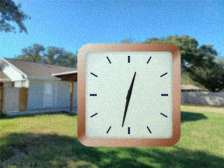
12:32
